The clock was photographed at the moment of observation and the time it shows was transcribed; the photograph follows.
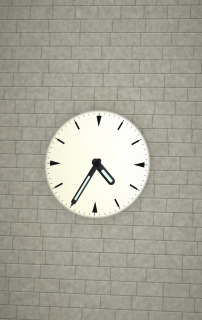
4:35
